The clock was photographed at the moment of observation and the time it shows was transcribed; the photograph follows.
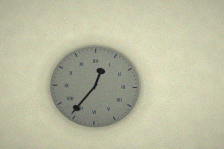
12:36
